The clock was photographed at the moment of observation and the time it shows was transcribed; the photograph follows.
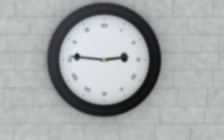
2:46
